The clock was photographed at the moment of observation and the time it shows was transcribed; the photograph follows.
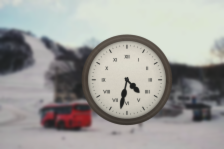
4:32
